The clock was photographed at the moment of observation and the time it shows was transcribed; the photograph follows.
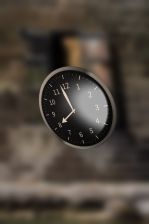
7:58
